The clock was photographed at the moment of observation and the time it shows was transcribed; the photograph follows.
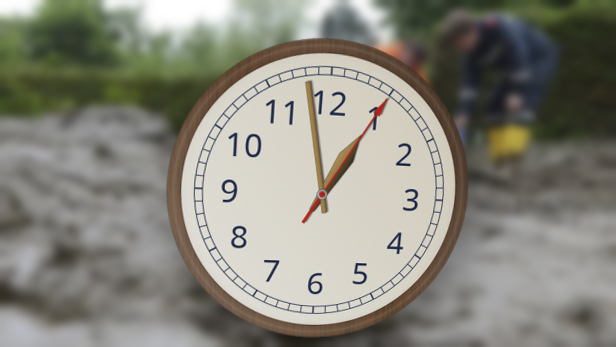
12:58:05
